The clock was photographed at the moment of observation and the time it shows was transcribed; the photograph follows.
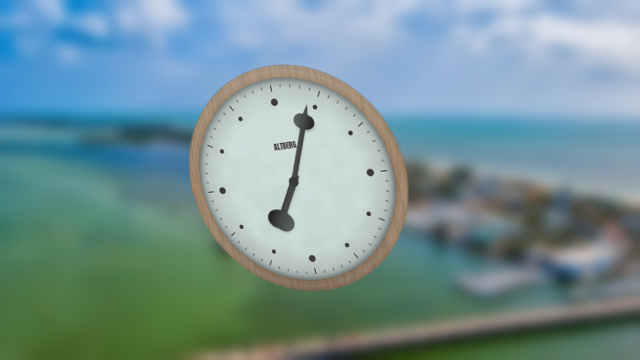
7:04
